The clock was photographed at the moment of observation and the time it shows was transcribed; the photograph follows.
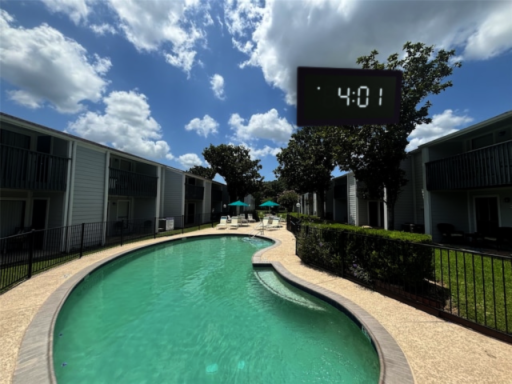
4:01
